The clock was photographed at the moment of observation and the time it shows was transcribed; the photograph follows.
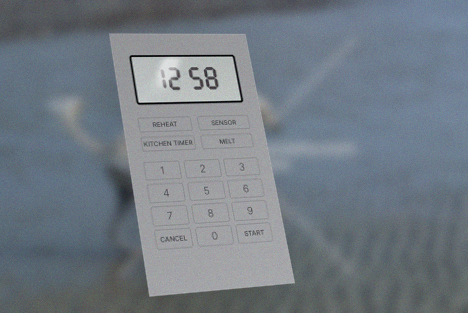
12:58
